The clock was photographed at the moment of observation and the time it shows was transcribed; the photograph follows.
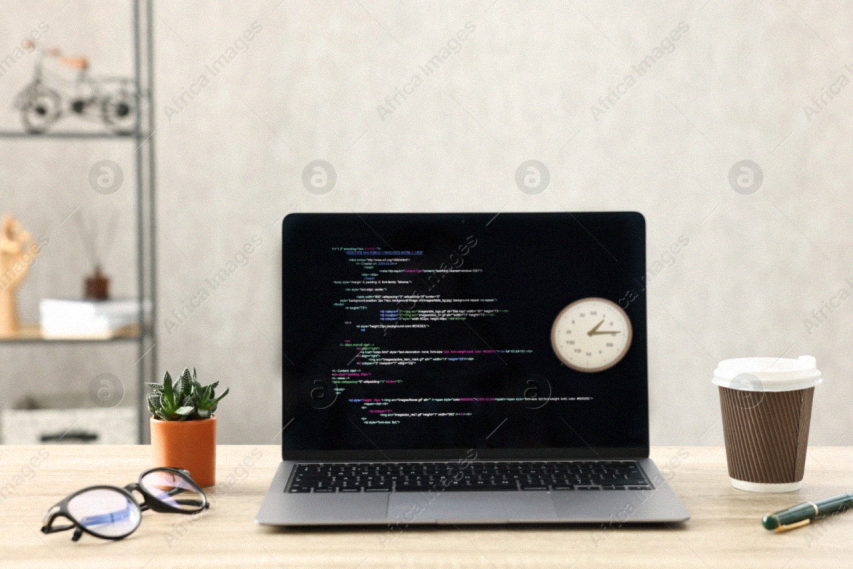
1:14
